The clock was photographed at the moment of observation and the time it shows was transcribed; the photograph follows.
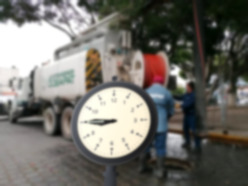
8:45
